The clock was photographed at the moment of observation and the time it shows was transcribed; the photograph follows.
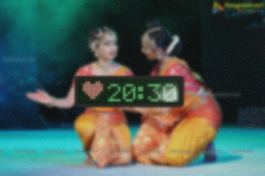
20:30
